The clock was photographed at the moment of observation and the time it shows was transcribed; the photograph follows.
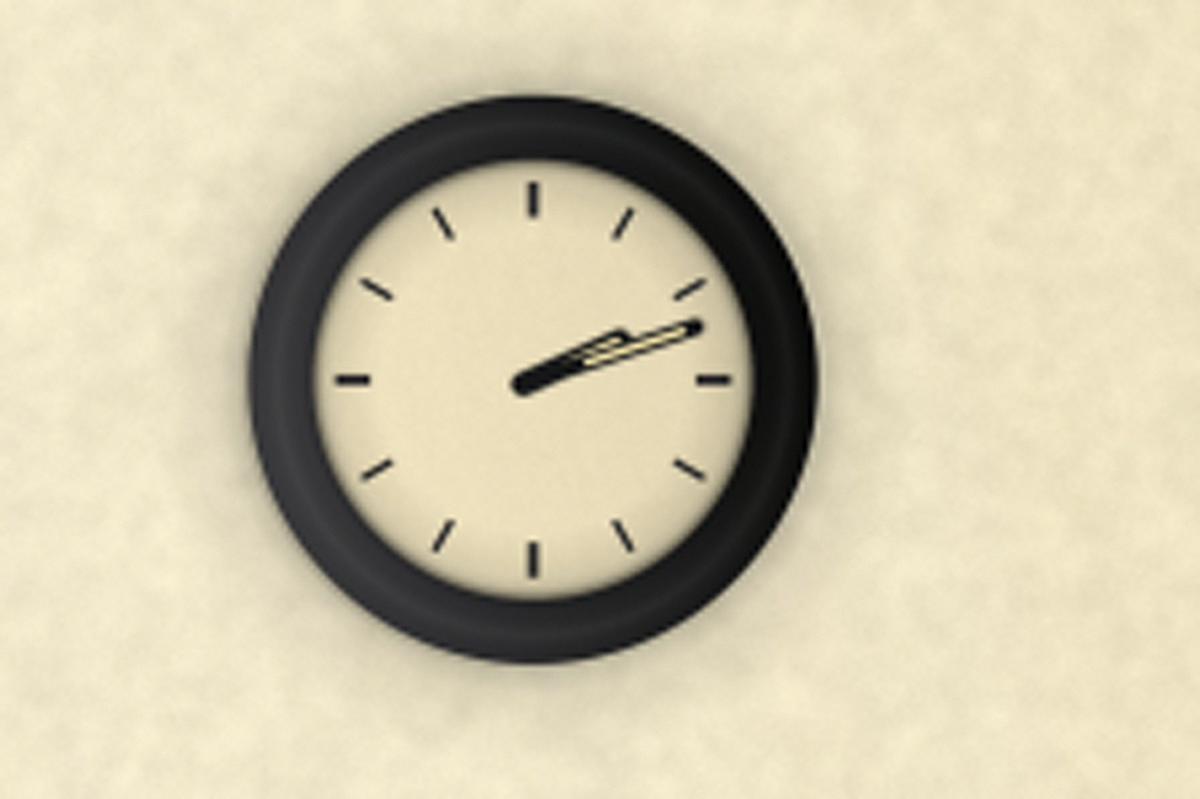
2:12
